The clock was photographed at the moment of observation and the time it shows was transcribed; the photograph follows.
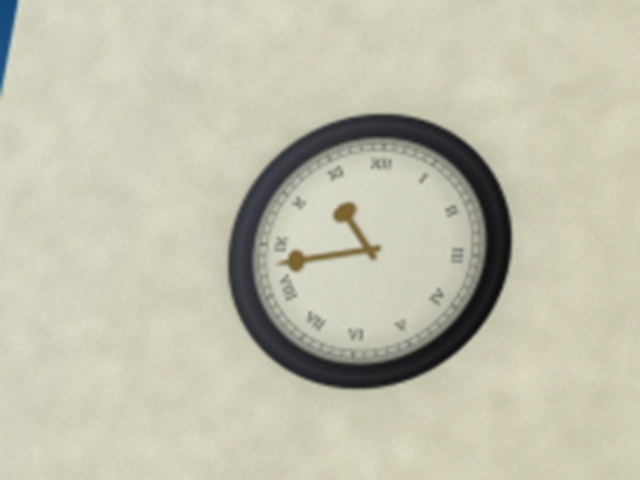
10:43
